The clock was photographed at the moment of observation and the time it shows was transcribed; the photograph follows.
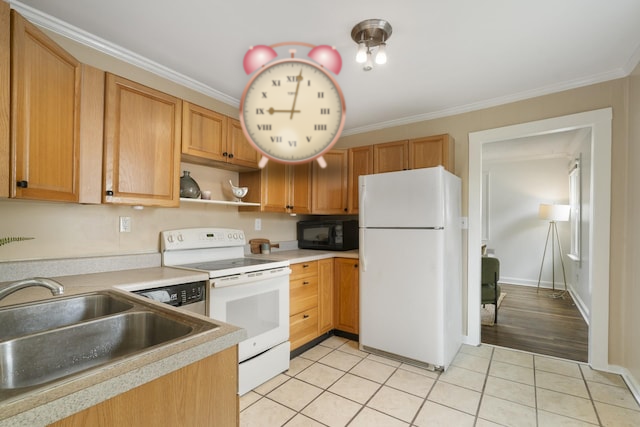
9:02
